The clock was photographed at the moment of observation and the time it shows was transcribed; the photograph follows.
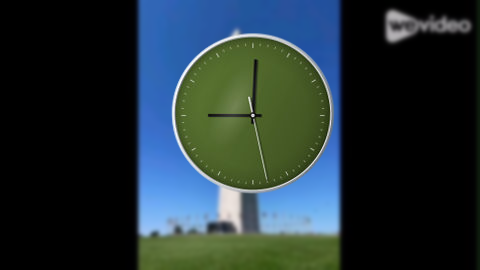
9:00:28
